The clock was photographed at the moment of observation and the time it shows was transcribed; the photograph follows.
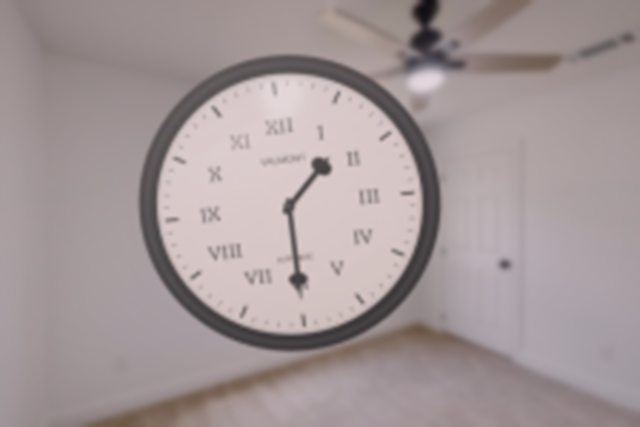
1:30
